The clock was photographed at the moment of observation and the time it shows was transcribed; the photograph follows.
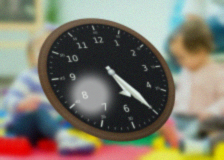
5:25
